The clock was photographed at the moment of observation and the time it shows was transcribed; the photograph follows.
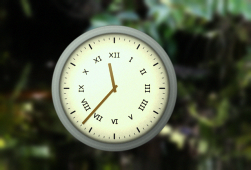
11:37
